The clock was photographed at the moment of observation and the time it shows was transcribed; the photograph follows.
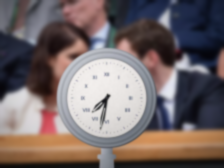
7:32
